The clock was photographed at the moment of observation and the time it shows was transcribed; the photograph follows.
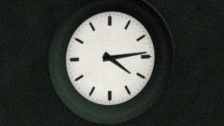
4:14
